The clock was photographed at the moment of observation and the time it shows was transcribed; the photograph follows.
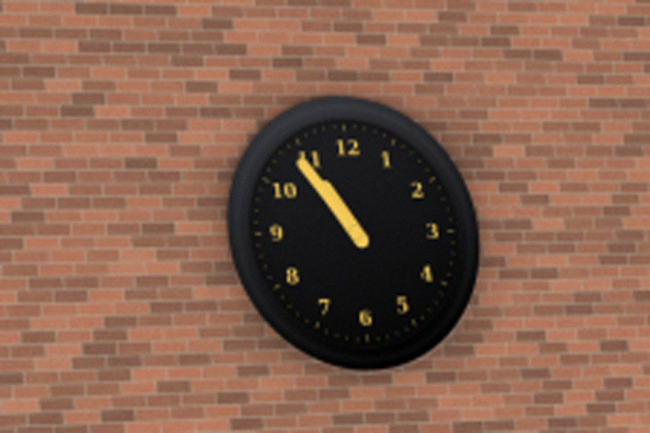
10:54
